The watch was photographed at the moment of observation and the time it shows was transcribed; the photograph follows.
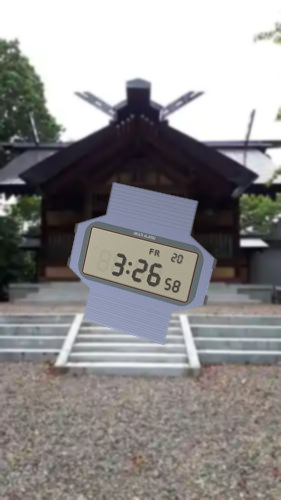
3:26:58
